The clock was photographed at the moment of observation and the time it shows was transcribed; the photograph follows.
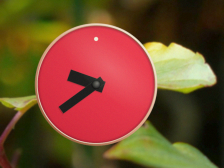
9:39
